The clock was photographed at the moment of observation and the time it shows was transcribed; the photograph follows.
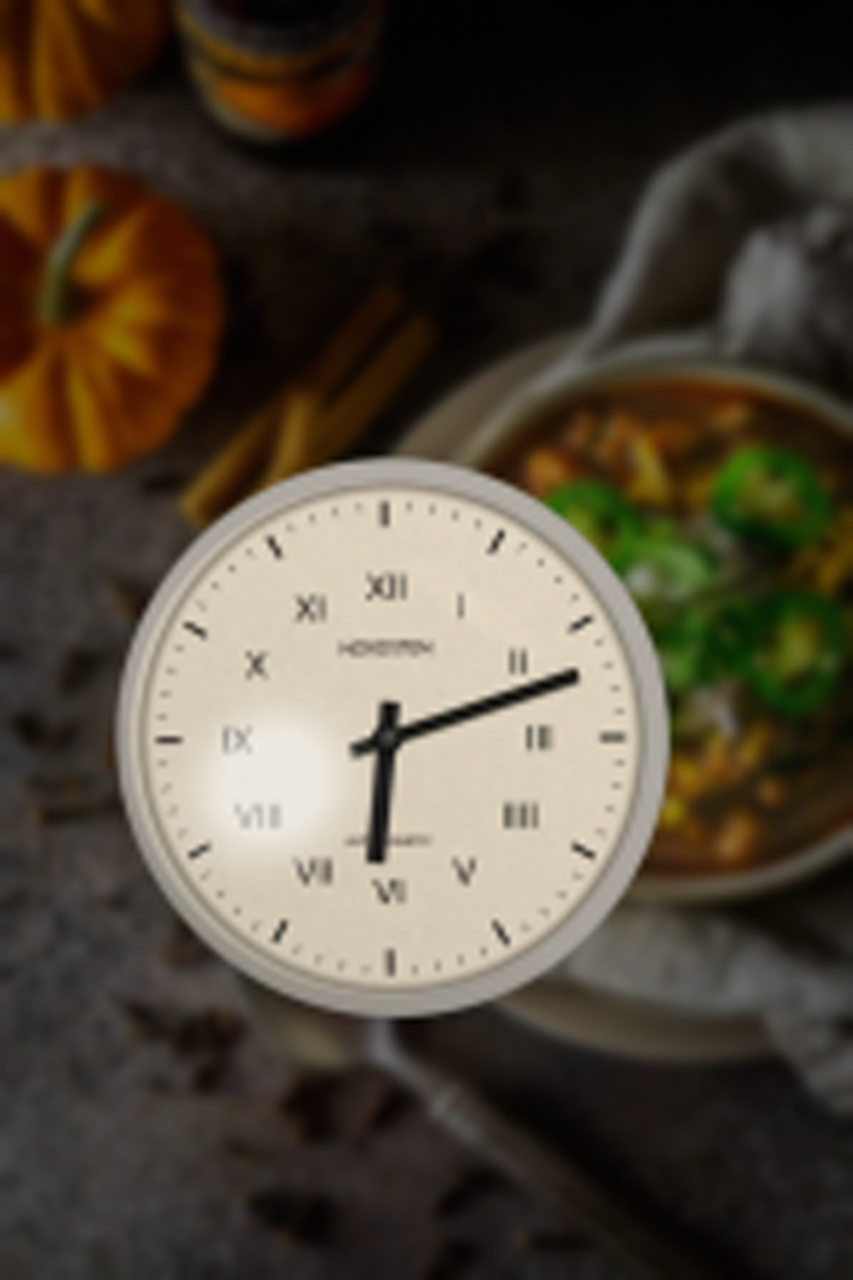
6:12
